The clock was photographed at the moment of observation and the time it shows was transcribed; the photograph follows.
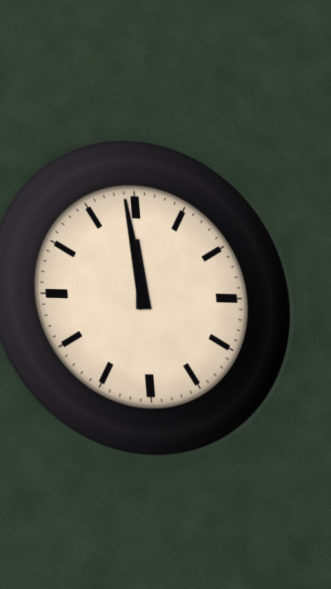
11:59
